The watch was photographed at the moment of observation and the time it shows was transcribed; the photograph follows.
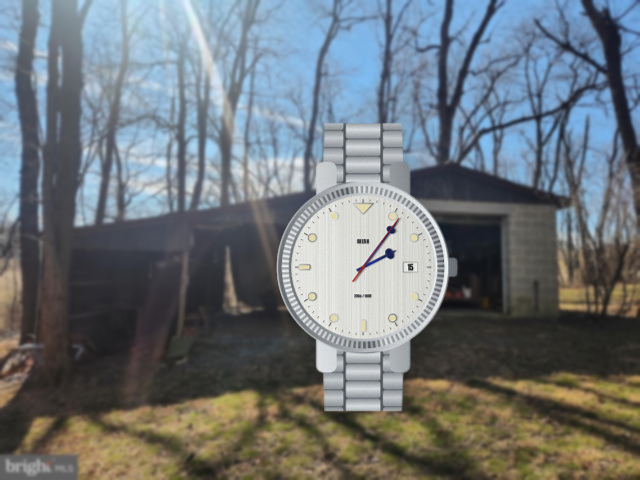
2:06:06
